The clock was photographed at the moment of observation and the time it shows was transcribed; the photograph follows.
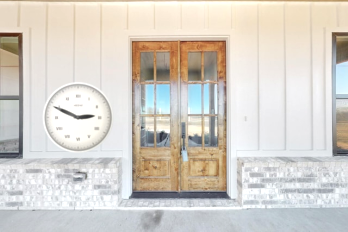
2:49
